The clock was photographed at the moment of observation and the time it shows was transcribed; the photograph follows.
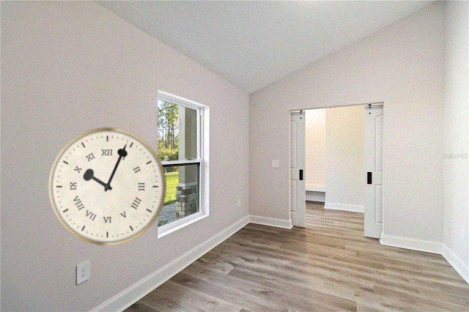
10:04
